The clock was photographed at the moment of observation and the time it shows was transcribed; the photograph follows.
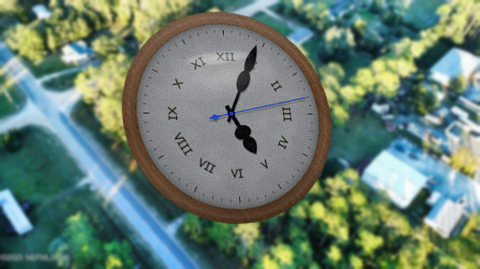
5:04:13
